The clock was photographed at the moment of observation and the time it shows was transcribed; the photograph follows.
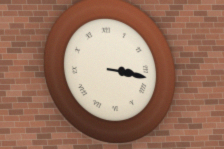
3:17
